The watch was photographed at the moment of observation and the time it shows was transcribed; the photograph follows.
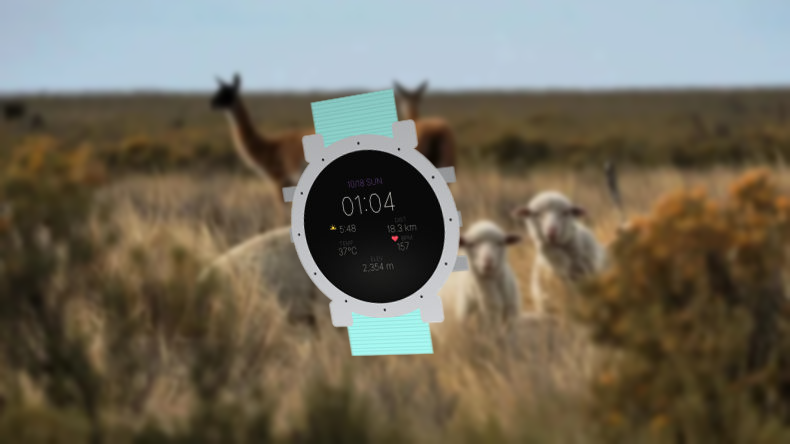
1:04
